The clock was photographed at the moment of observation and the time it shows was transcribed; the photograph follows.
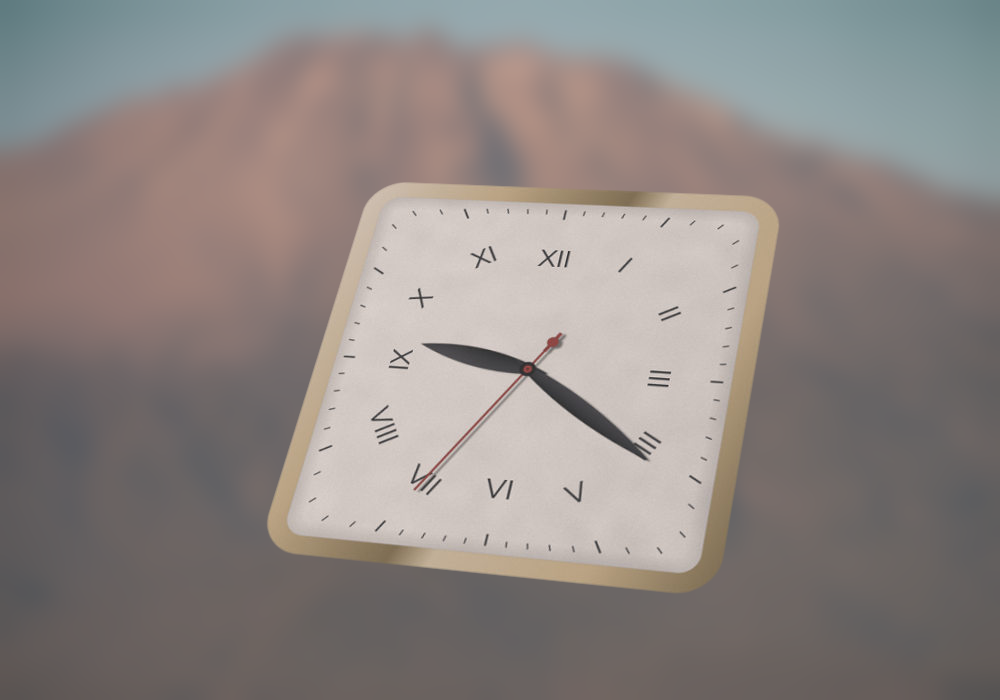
9:20:35
